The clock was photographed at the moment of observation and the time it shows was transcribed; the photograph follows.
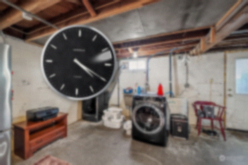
4:20
